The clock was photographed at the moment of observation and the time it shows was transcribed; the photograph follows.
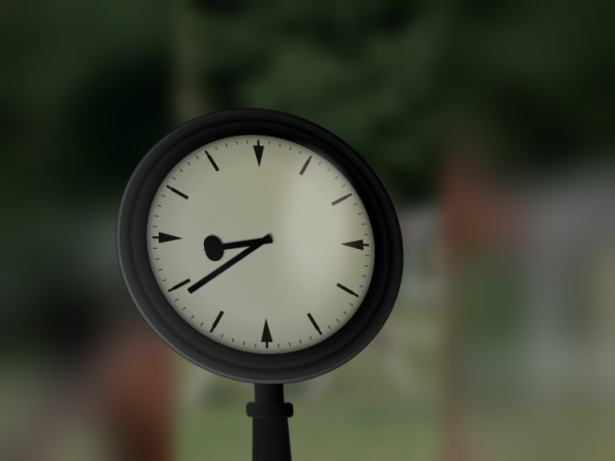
8:39
